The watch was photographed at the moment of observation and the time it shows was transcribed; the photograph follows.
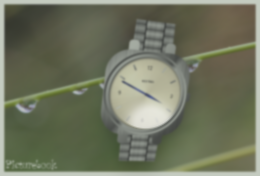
3:49
